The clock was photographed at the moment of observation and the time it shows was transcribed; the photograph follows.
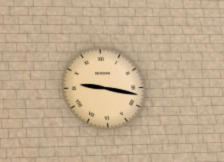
9:17
